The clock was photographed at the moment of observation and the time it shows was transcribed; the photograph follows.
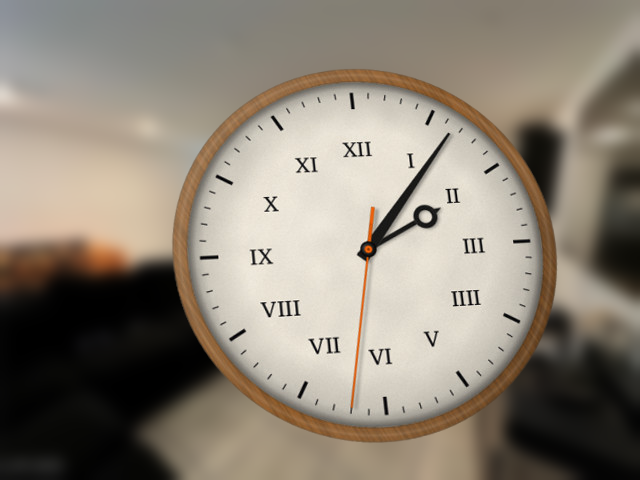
2:06:32
